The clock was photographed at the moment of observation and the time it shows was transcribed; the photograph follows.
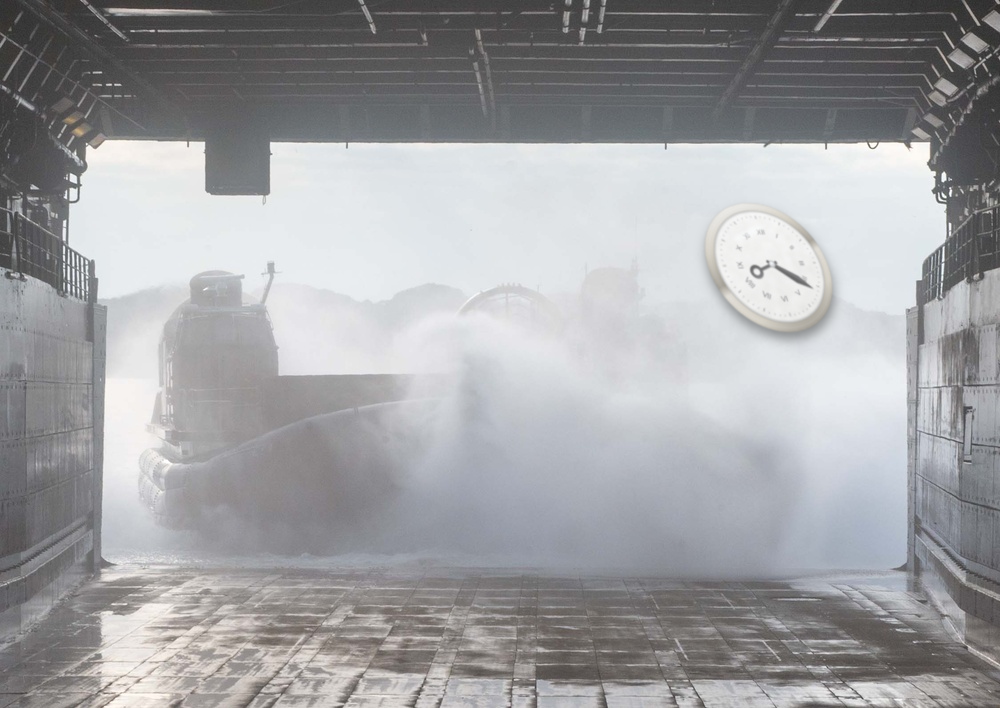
8:21
